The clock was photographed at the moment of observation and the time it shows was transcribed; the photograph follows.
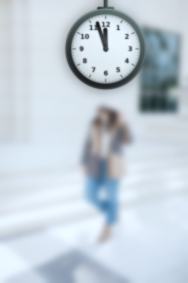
11:57
